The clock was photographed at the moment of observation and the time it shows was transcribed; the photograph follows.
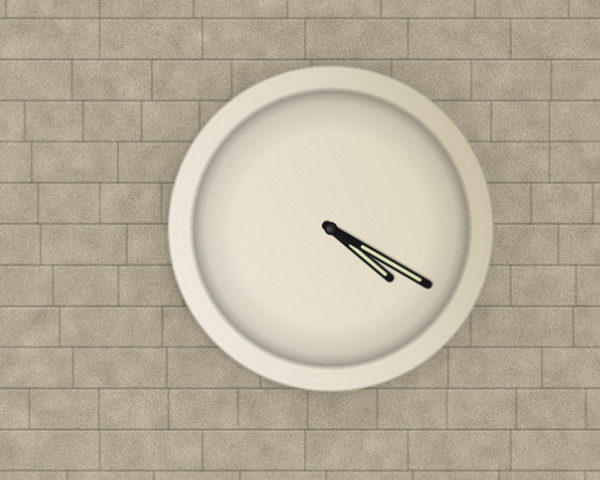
4:20
